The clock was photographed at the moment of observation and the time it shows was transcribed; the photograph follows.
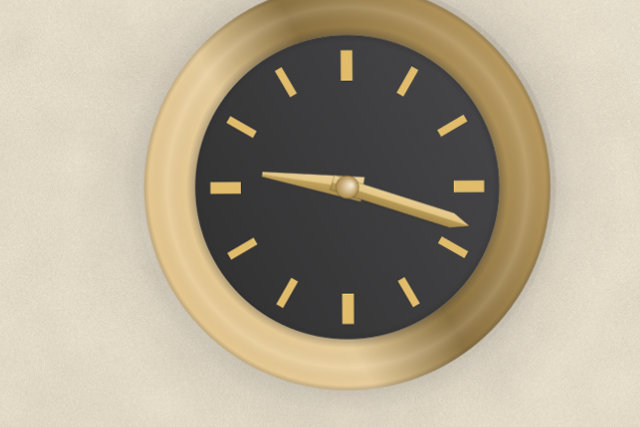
9:18
